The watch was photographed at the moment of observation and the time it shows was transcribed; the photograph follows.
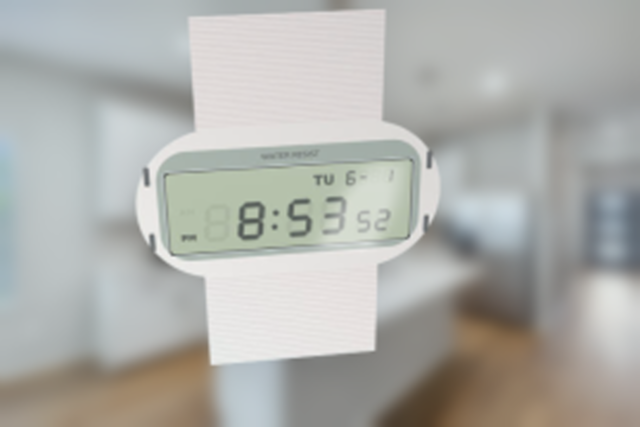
8:53:52
